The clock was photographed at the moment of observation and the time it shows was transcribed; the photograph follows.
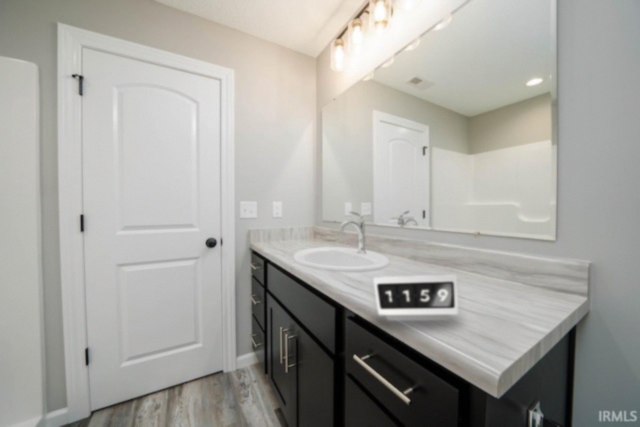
11:59
